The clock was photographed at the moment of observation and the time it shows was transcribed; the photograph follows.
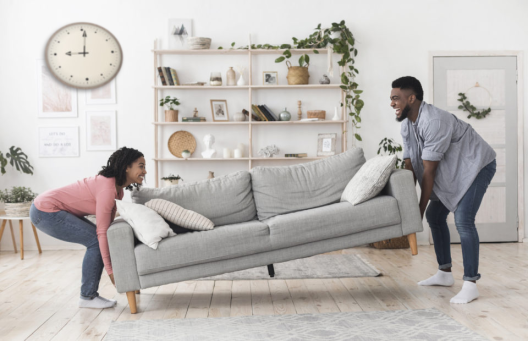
9:01
